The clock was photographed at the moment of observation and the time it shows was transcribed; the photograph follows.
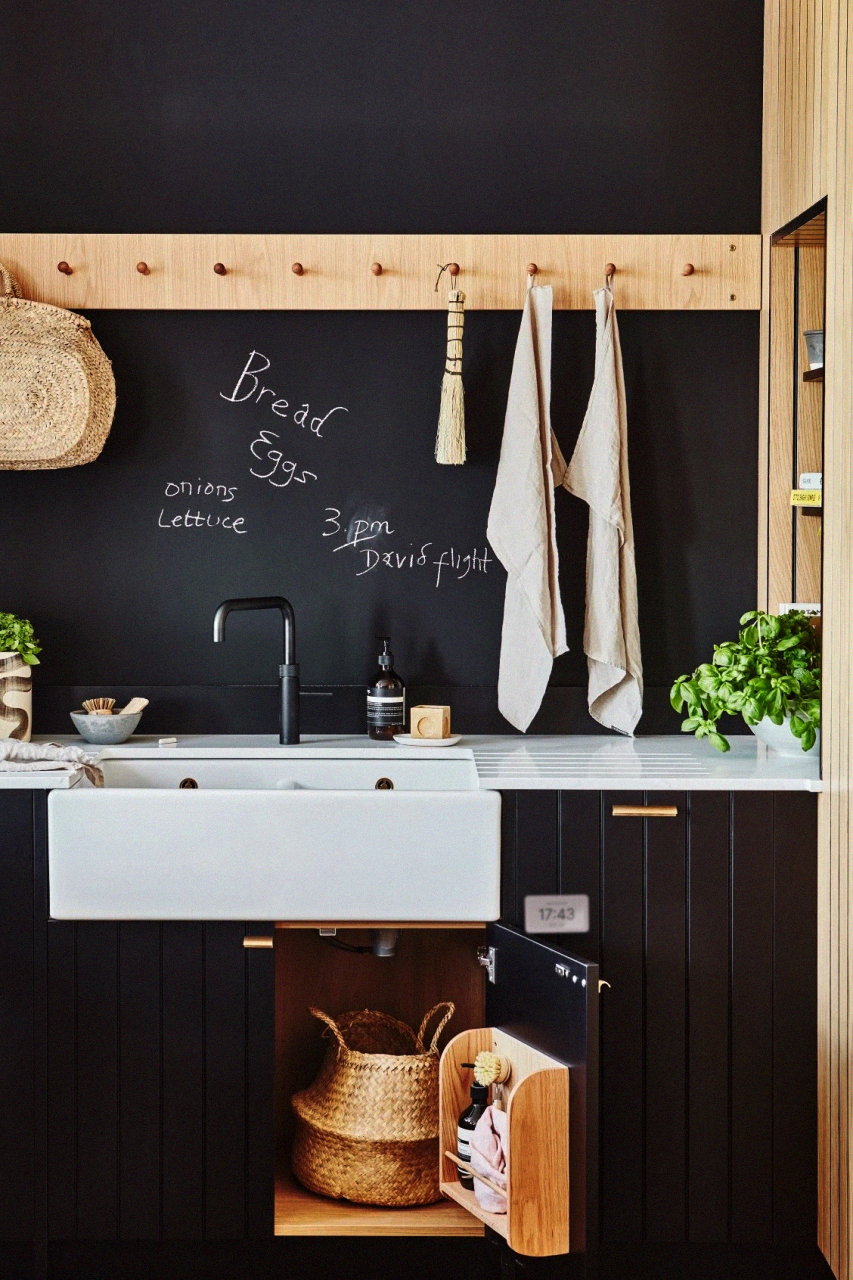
17:43
